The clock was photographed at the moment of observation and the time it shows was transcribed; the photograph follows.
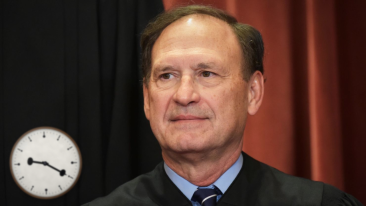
9:20
